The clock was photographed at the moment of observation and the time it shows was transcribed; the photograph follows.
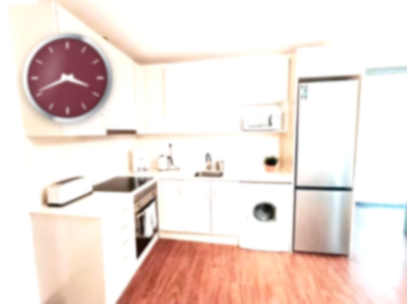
3:41
